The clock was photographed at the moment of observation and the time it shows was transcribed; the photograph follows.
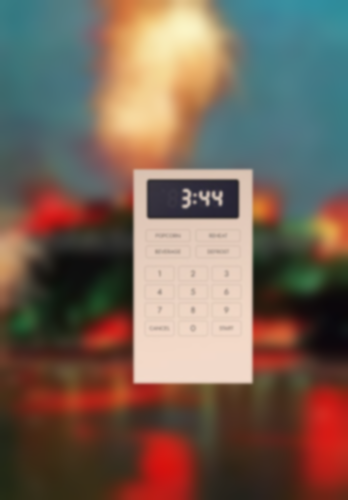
3:44
